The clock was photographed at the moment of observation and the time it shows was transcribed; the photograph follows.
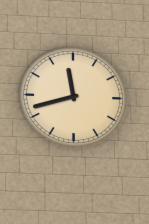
11:42
